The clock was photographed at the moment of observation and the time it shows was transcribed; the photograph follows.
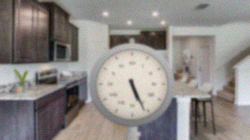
5:26
